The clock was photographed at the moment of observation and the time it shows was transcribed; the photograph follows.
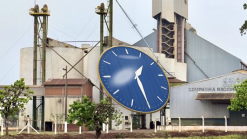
1:30
